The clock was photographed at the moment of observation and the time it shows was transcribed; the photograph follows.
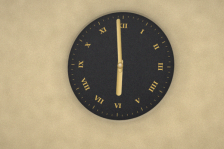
5:59
